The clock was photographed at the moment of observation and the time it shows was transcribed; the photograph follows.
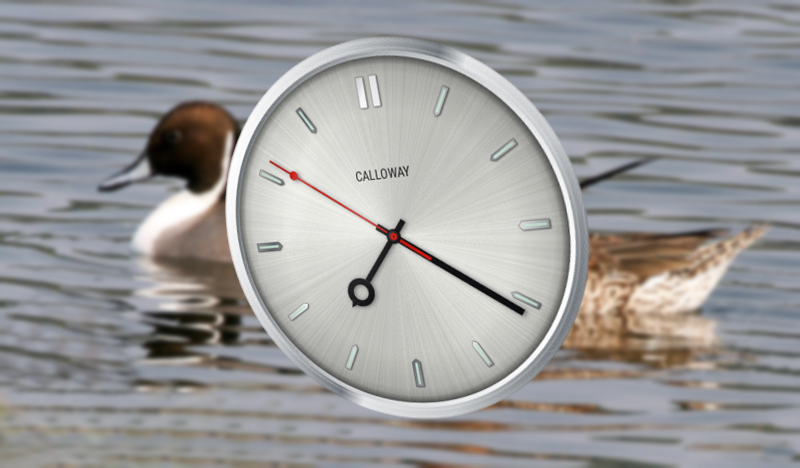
7:20:51
